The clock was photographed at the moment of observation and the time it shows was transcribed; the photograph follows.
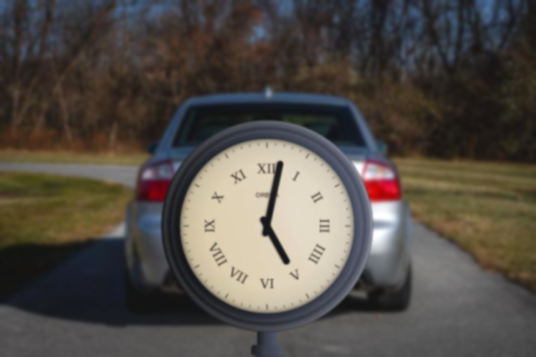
5:02
